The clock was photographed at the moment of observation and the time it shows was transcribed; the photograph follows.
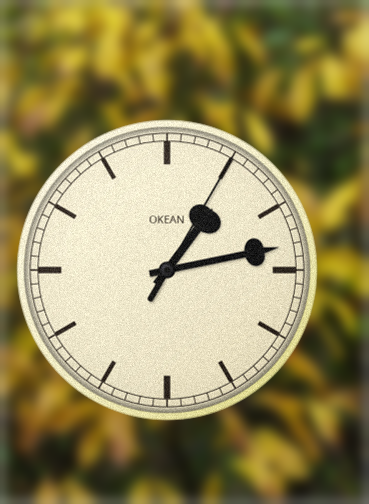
1:13:05
